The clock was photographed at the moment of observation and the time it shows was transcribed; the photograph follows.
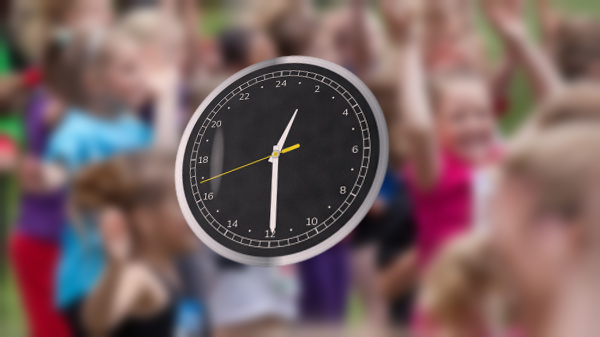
1:29:42
